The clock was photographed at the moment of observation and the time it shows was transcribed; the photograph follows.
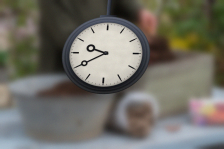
9:40
